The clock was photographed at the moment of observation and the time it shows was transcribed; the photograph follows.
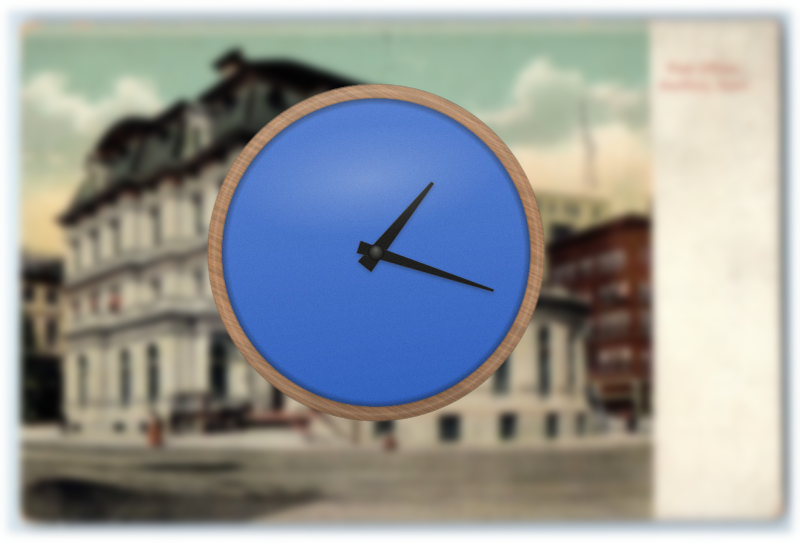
1:18
